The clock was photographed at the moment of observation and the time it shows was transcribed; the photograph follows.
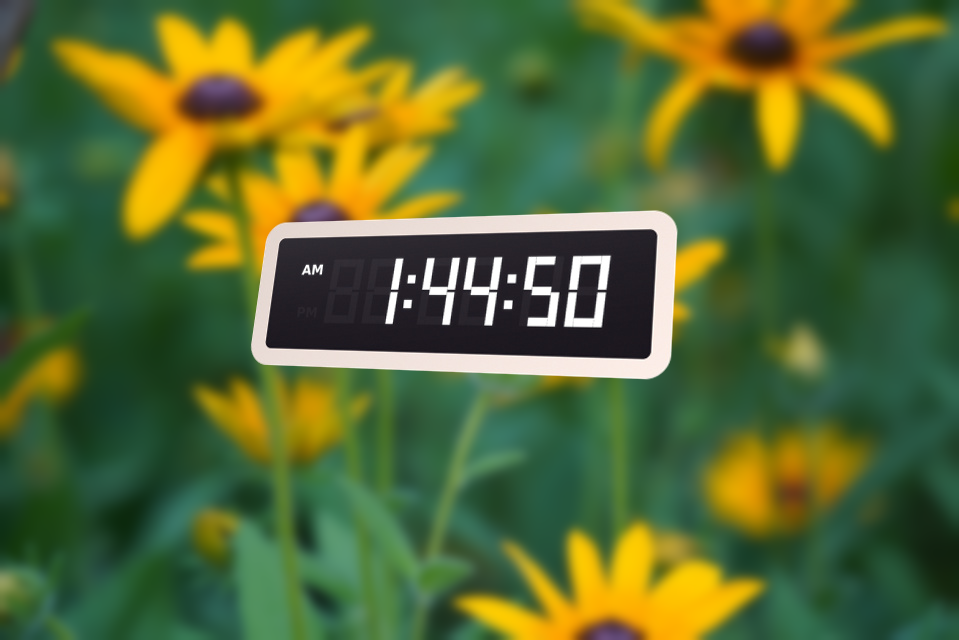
1:44:50
